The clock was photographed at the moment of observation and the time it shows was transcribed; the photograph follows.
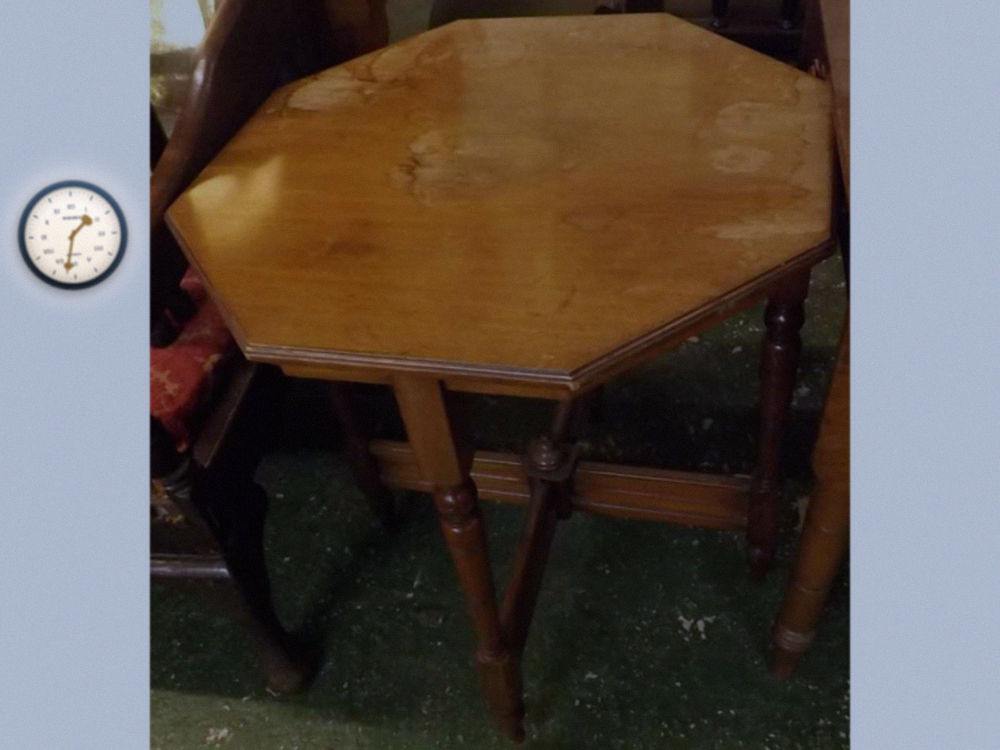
1:32
